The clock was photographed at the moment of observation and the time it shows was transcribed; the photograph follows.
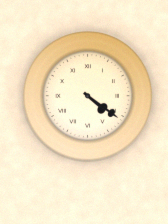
4:21
